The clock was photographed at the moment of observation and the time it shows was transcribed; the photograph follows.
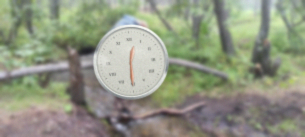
12:30
